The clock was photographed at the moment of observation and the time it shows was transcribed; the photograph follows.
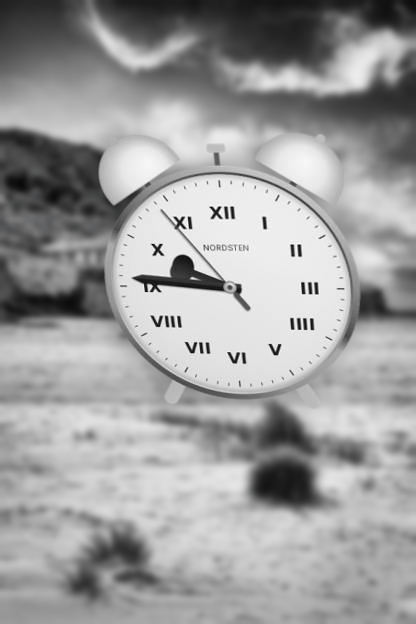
9:45:54
